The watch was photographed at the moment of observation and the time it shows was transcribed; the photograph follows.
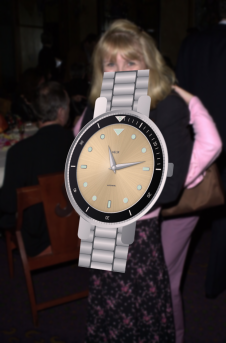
11:13
